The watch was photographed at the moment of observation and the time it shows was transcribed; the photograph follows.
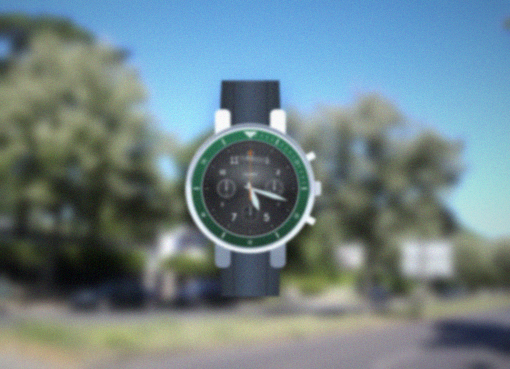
5:18
